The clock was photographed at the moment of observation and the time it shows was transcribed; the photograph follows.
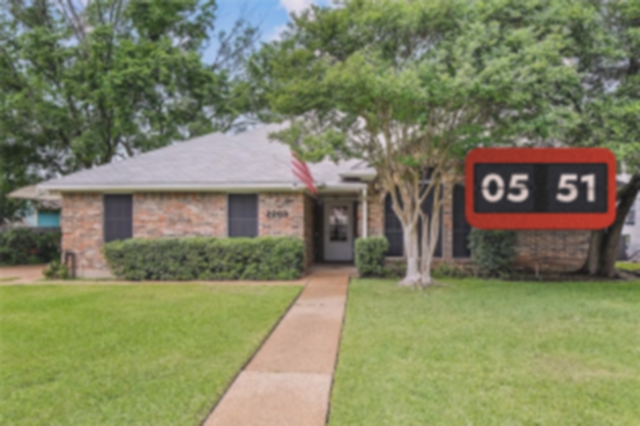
5:51
